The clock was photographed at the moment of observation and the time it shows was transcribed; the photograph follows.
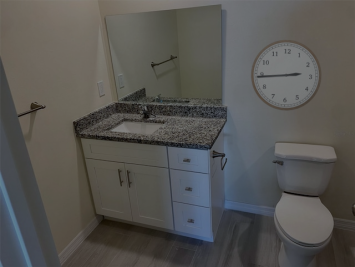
2:44
